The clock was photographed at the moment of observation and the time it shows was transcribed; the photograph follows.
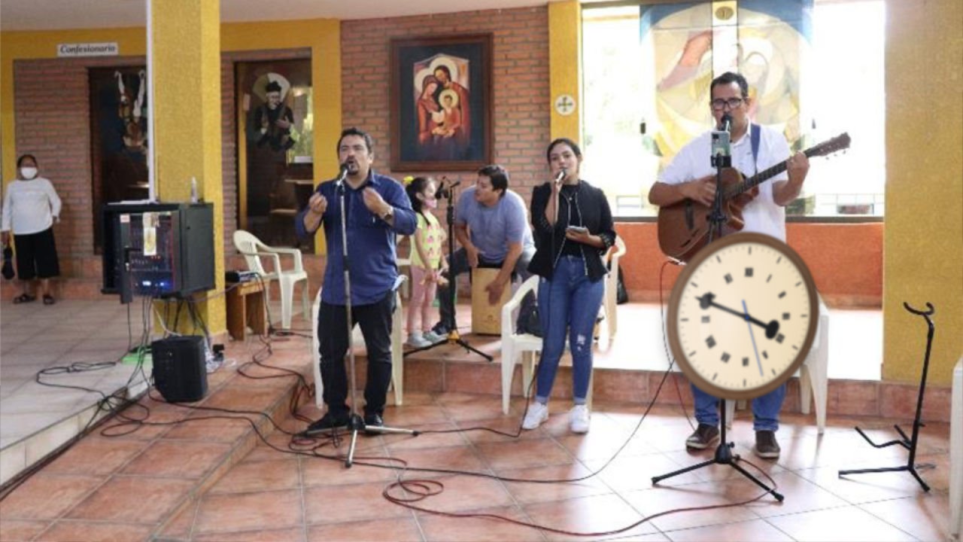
3:48:27
